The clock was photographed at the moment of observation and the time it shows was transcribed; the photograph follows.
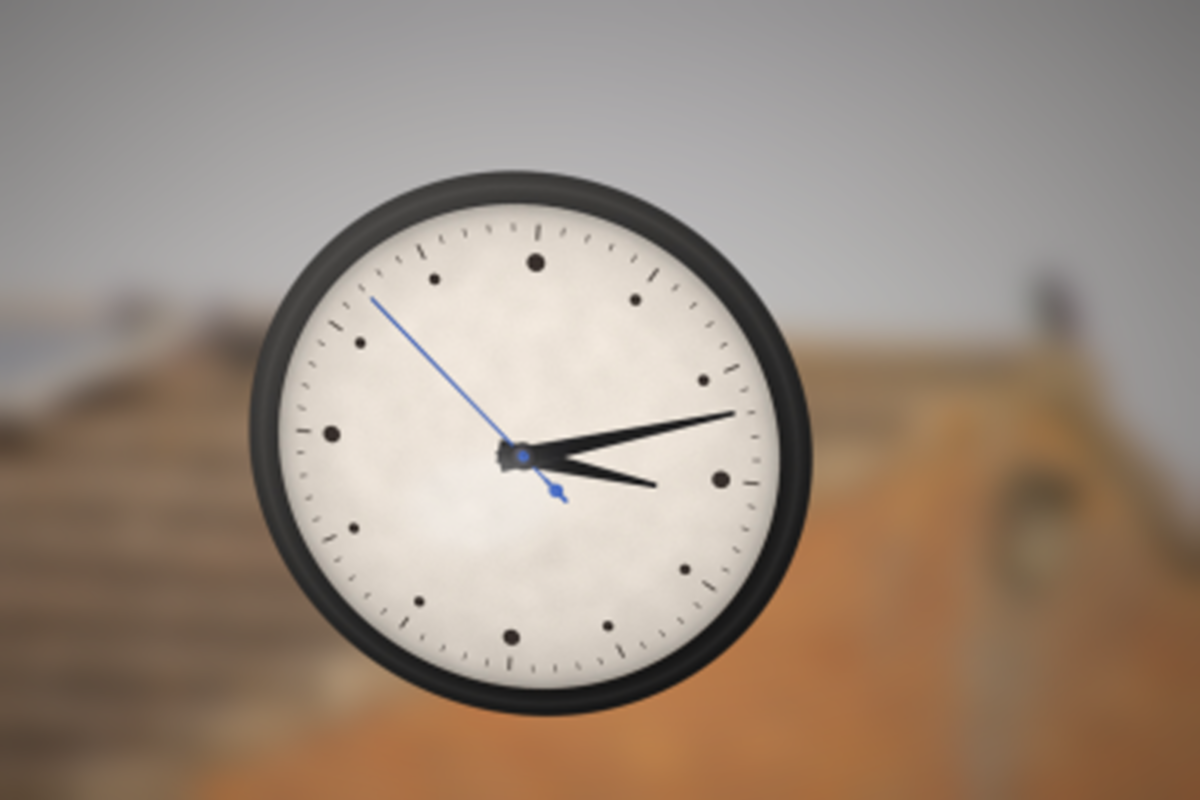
3:11:52
